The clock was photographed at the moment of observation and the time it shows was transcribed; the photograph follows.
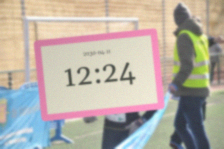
12:24
